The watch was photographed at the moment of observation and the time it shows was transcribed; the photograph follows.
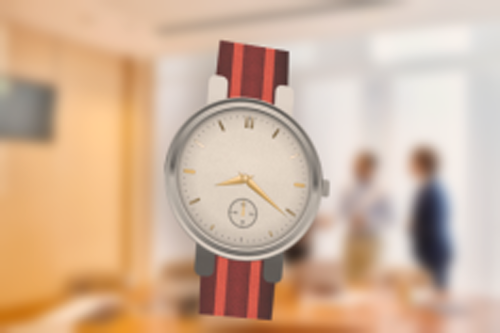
8:21
